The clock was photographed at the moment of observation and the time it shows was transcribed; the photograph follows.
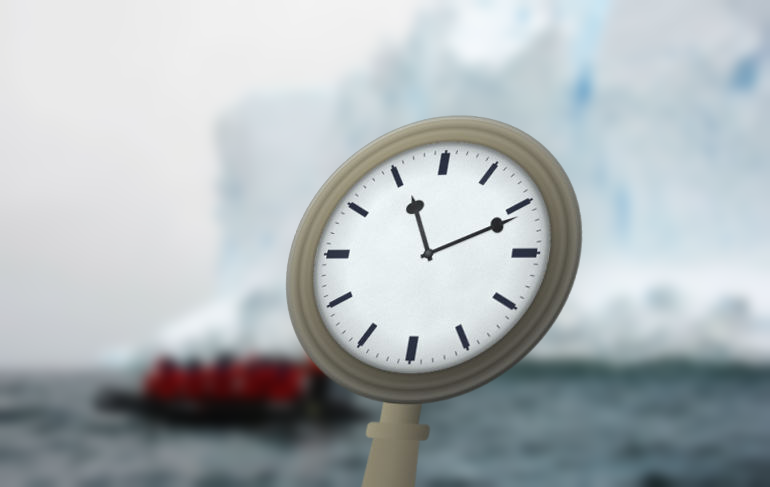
11:11
